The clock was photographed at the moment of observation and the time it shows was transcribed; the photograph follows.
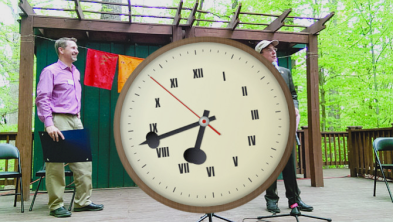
6:42:53
